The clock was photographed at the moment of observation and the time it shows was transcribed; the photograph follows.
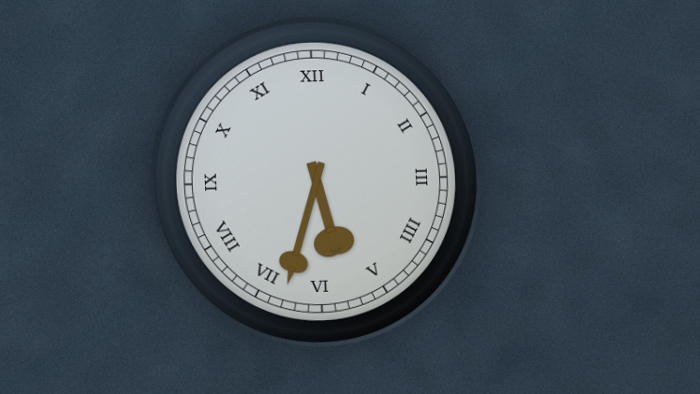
5:33
